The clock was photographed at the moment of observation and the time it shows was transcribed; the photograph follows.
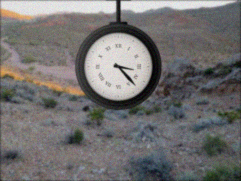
3:23
